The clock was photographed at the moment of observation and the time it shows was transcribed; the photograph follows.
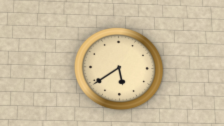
5:39
